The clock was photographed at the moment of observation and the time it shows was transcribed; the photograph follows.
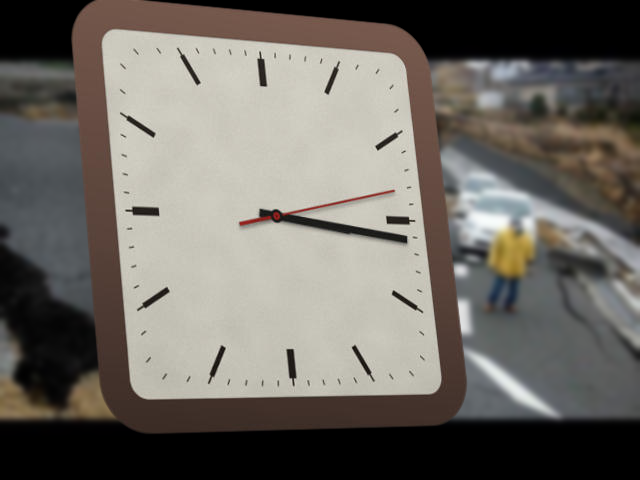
3:16:13
